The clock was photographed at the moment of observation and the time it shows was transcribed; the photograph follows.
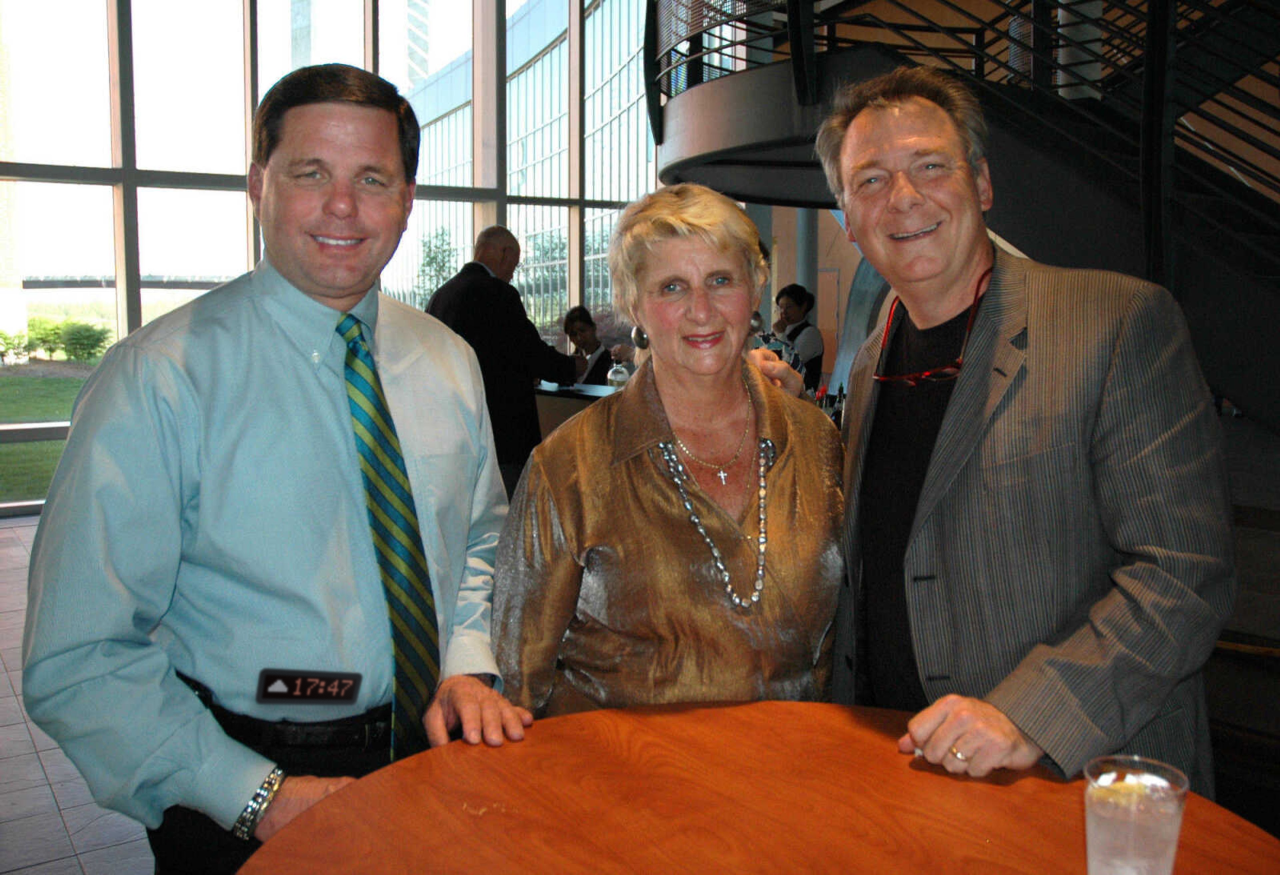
17:47
